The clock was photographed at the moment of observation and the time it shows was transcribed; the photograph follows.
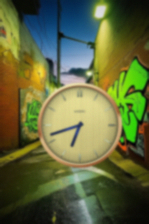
6:42
